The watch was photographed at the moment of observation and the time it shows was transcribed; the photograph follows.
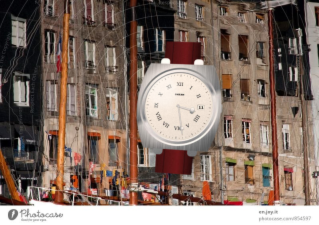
3:28
